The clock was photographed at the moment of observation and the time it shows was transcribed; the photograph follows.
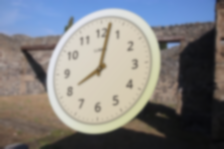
8:02
